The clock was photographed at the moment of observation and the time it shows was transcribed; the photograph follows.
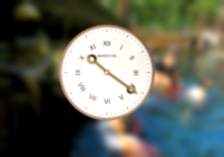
10:21
